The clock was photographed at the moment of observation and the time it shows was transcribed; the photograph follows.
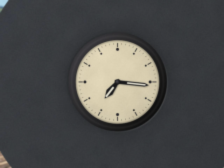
7:16
